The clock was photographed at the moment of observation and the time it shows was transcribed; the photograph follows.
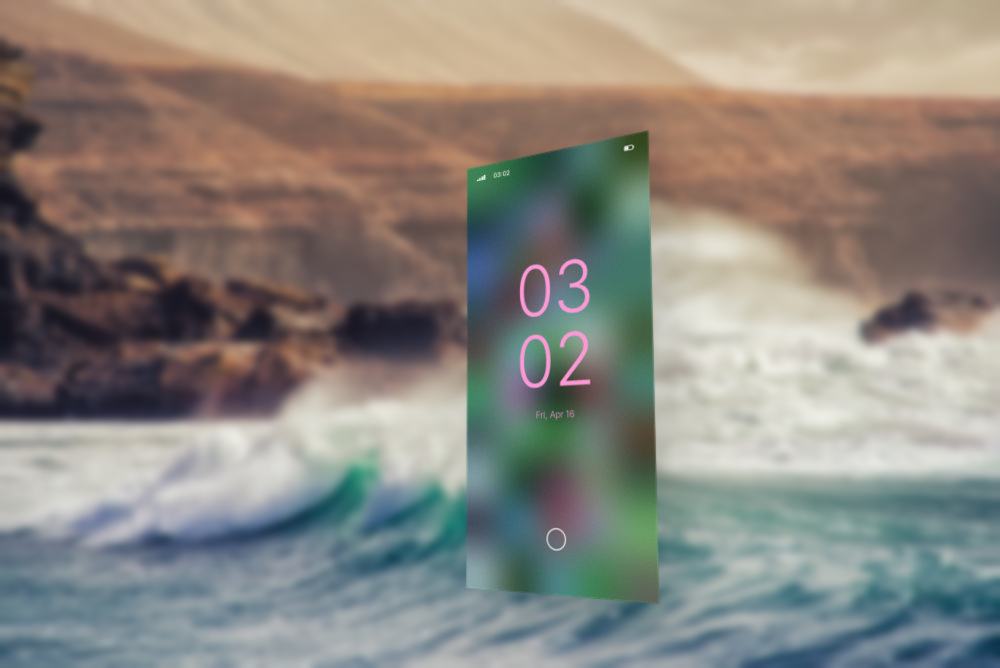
3:02
